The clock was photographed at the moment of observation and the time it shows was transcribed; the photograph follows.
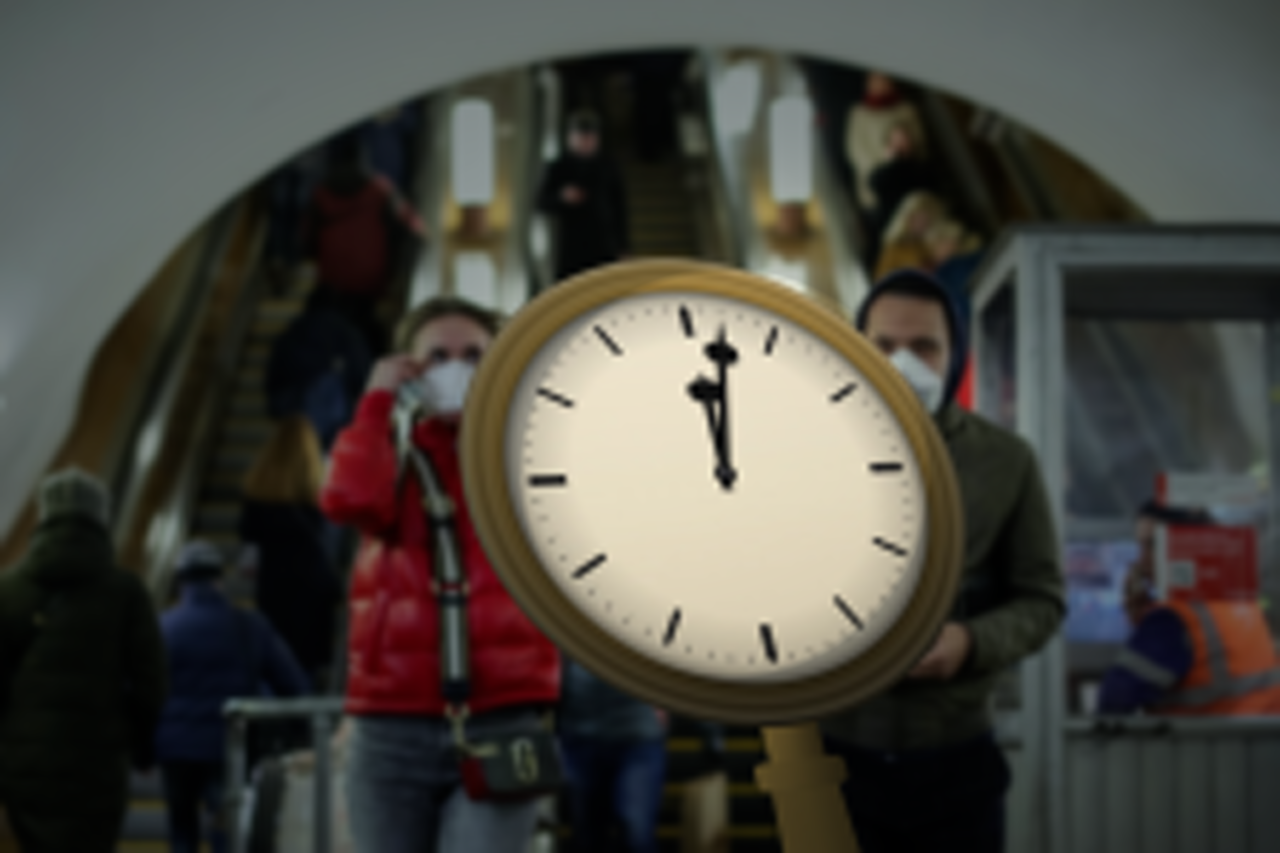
12:02
